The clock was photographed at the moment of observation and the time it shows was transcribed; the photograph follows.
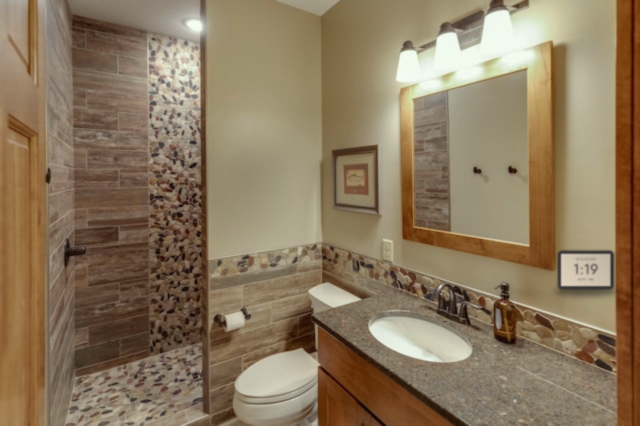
1:19
